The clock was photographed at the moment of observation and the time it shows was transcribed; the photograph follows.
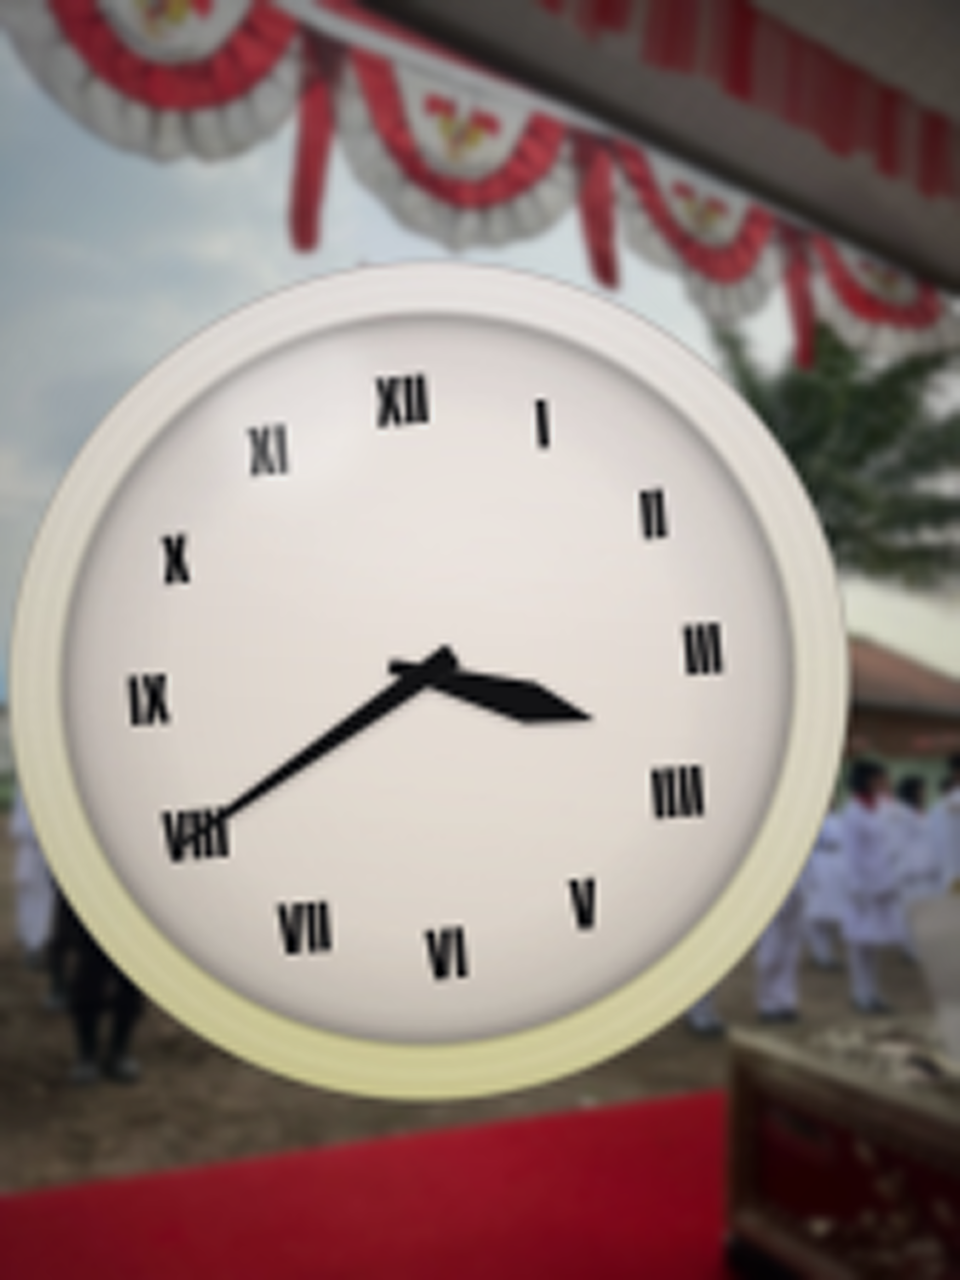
3:40
